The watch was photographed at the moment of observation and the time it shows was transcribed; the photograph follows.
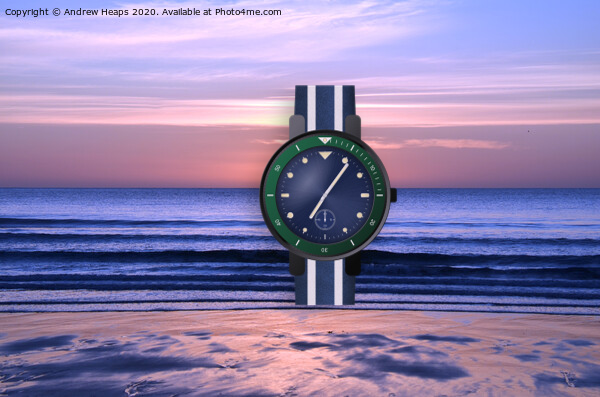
7:06
